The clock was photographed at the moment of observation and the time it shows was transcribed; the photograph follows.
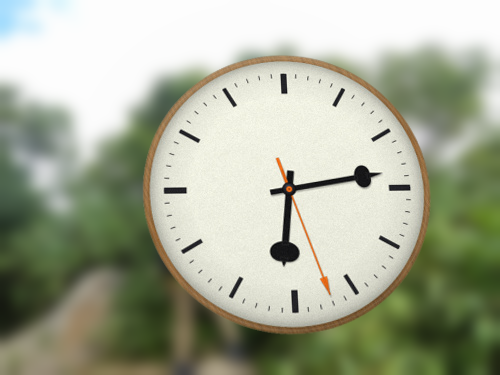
6:13:27
